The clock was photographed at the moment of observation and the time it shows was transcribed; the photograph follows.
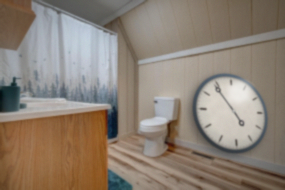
4:54
